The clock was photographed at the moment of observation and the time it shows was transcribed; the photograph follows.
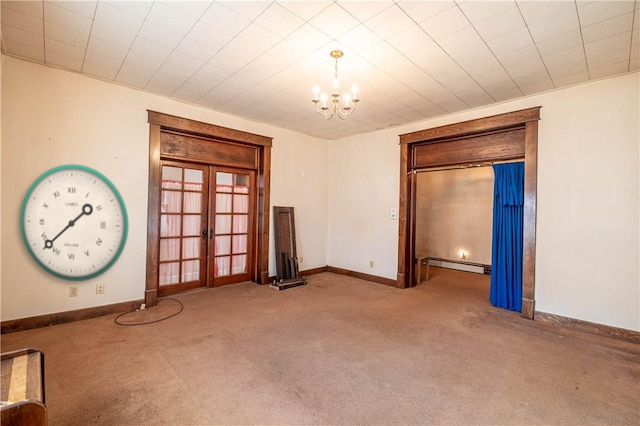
1:38
